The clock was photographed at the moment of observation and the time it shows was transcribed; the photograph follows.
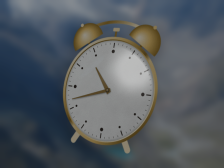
10:42
